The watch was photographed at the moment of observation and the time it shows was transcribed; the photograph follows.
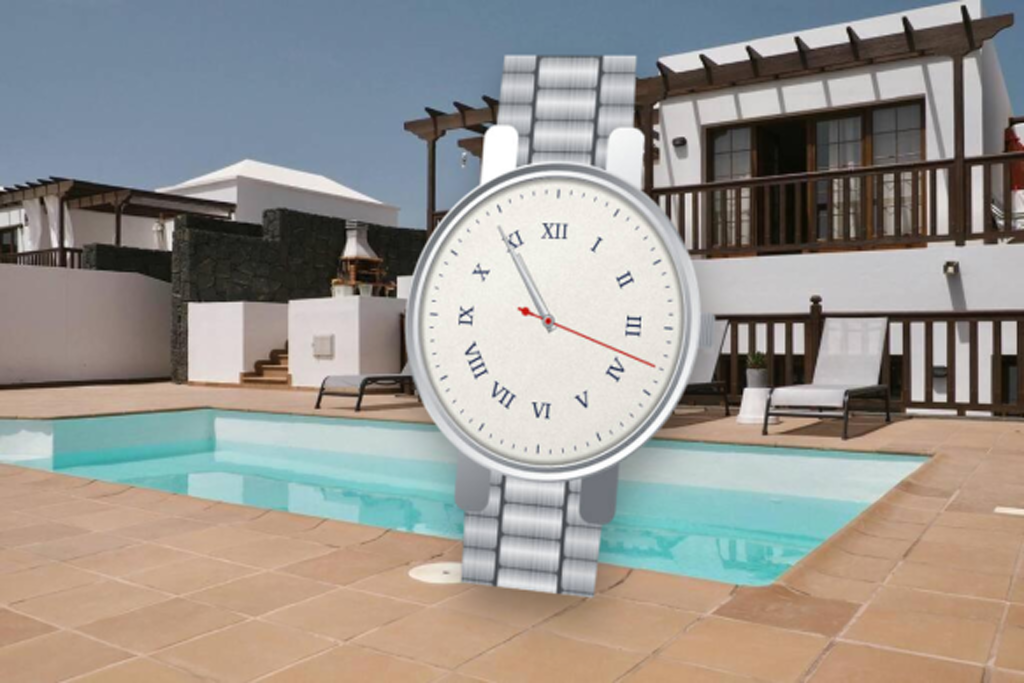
10:54:18
